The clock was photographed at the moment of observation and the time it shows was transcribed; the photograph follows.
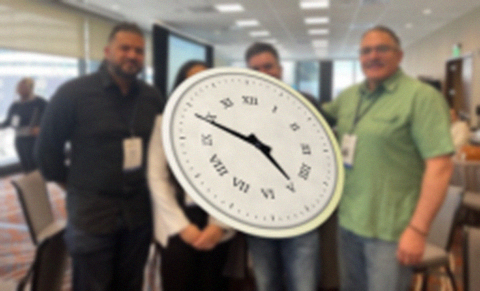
4:49
